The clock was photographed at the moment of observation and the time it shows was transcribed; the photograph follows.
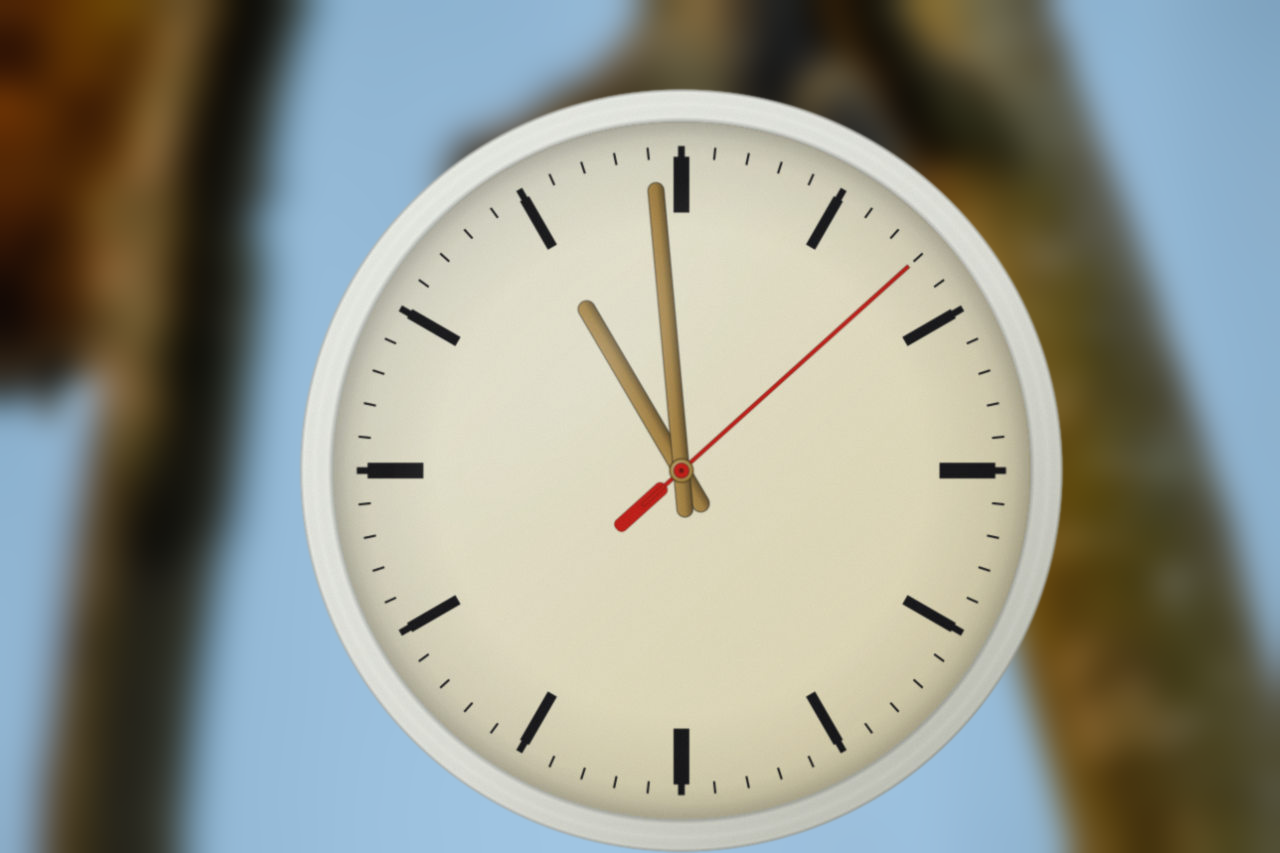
10:59:08
